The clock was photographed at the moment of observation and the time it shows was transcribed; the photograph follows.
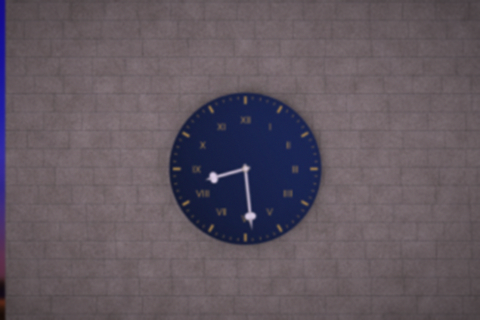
8:29
